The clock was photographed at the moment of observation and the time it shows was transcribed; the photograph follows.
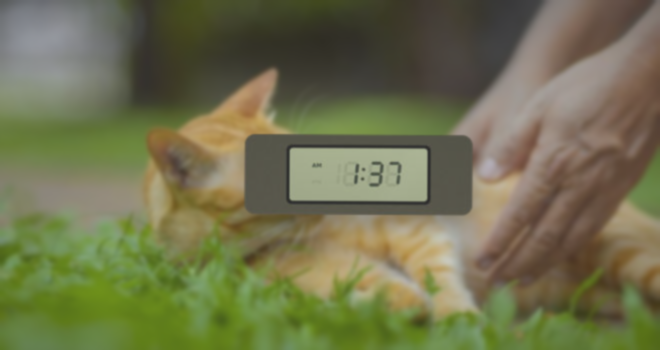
1:37
